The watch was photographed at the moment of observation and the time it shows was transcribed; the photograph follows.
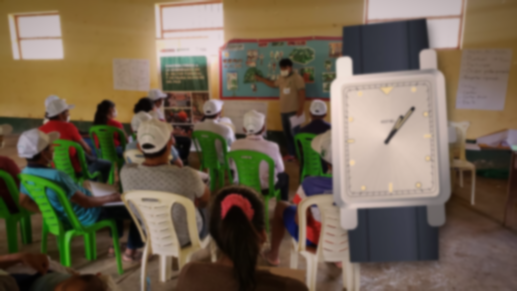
1:07
